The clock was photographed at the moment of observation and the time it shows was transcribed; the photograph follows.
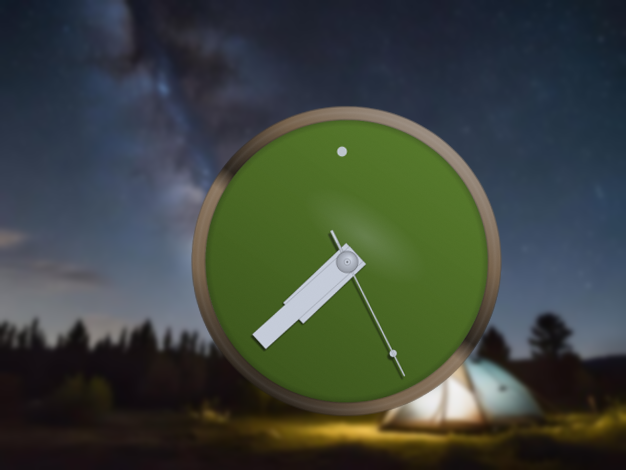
7:38:26
